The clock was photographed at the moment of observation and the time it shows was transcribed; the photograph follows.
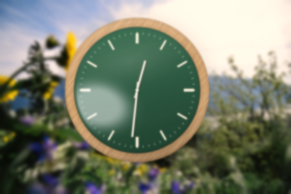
12:31
